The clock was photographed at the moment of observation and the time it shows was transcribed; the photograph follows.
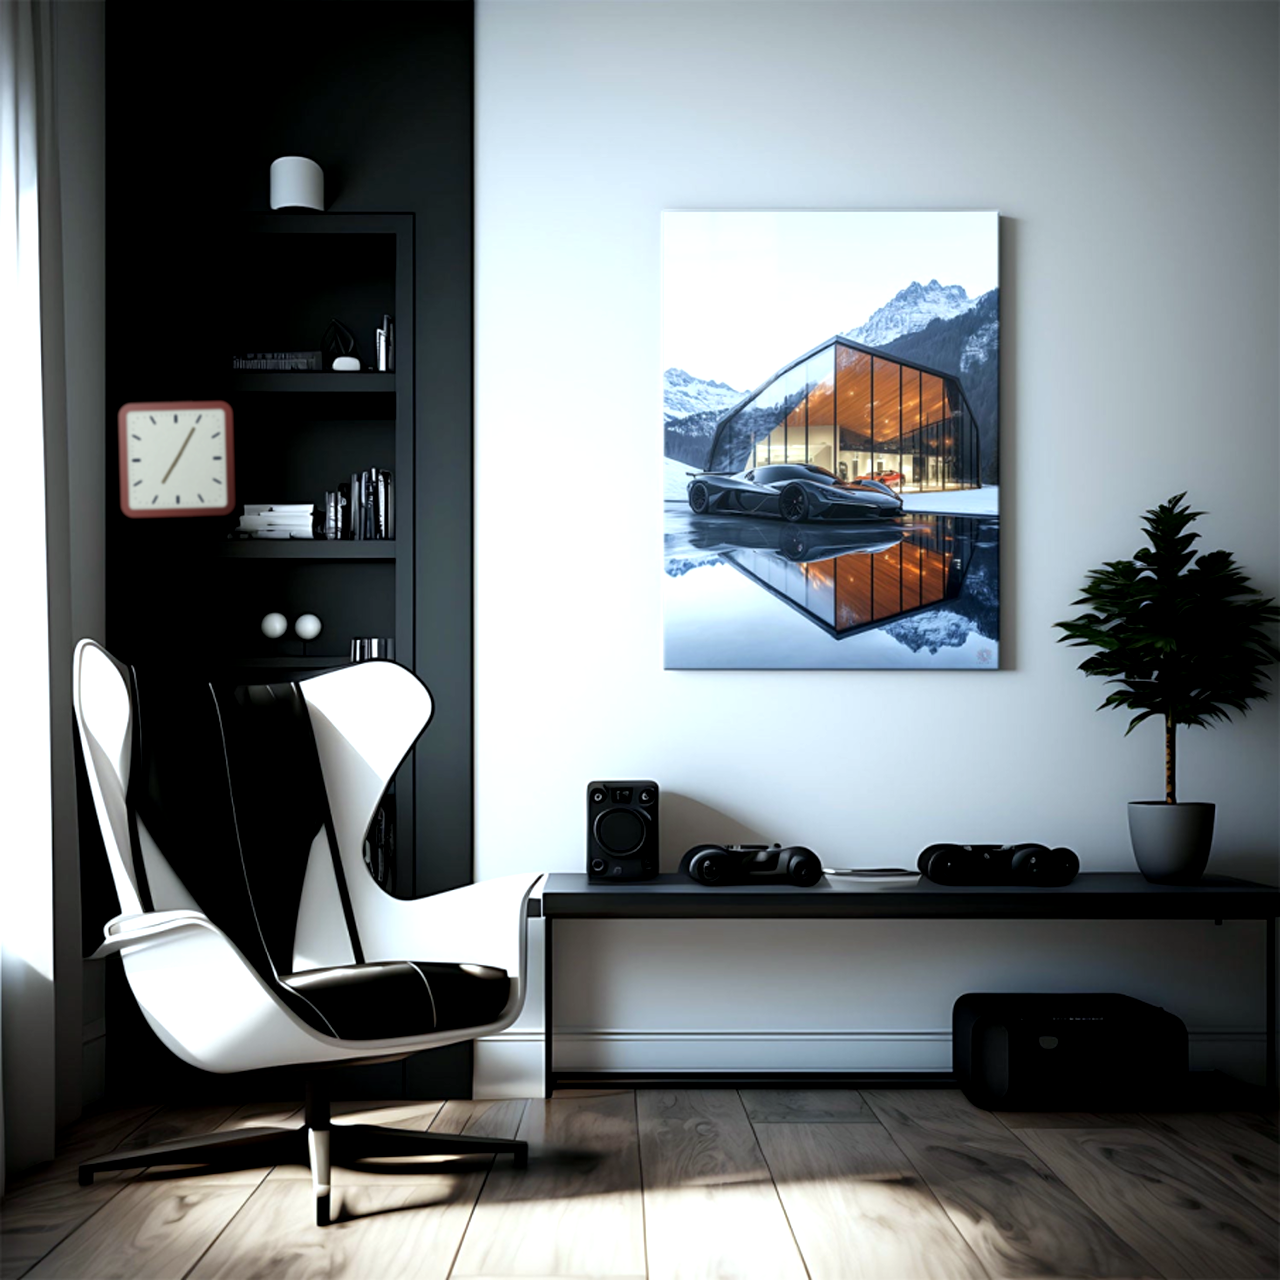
7:05
